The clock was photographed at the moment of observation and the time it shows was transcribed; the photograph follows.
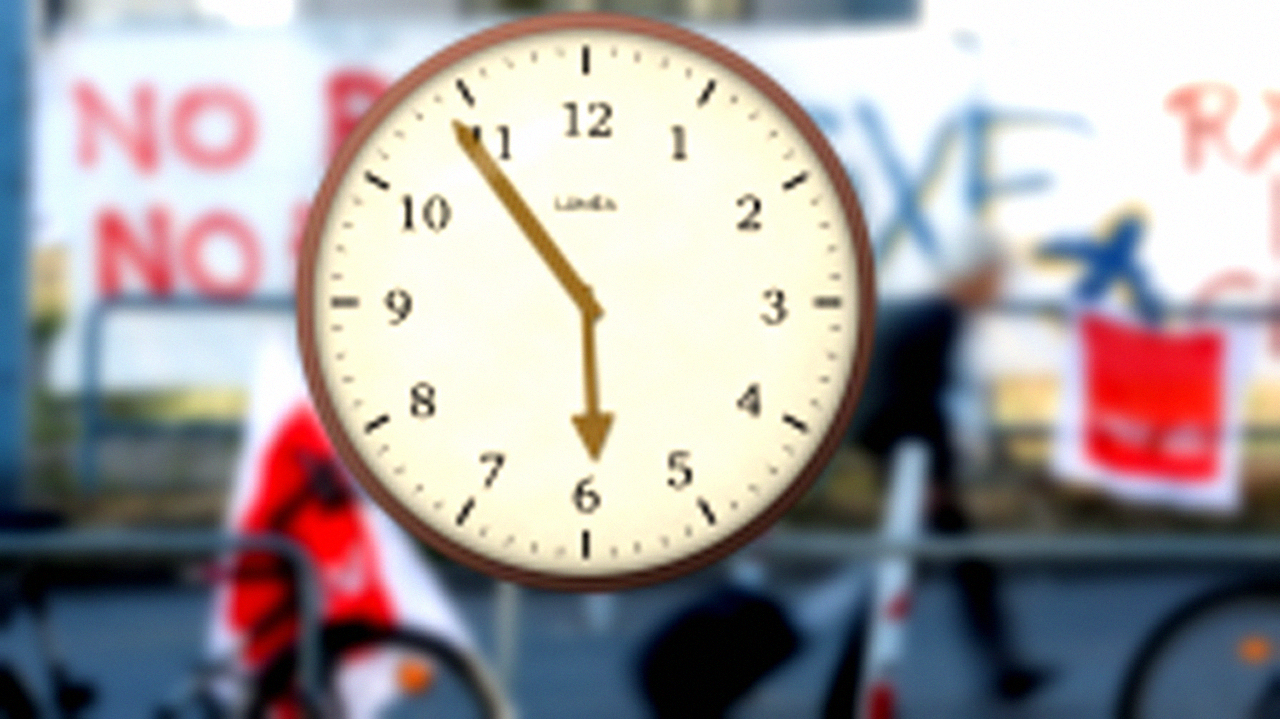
5:54
